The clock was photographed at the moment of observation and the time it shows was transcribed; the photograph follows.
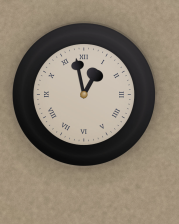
12:58
